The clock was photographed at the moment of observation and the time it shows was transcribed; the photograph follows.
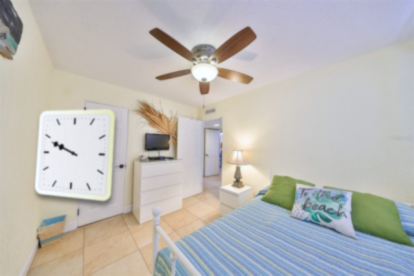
9:49
